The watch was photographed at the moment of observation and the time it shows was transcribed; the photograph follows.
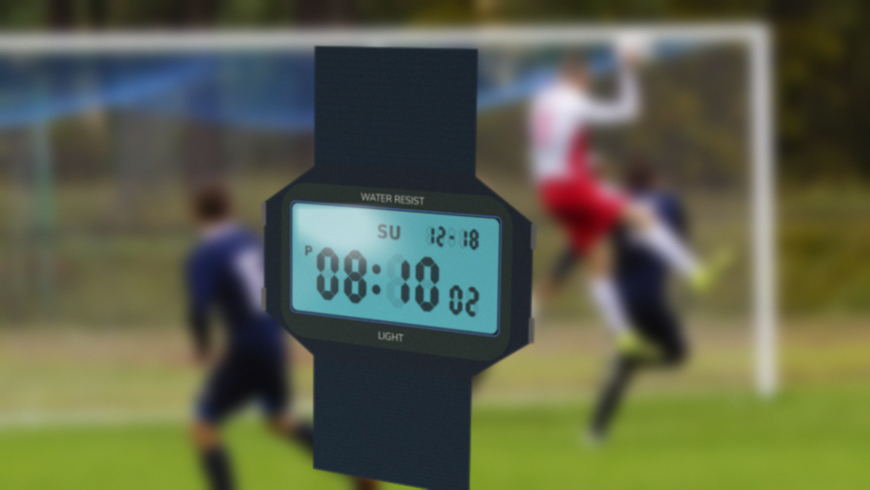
8:10:02
